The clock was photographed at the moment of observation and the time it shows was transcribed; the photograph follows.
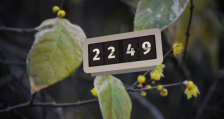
22:49
